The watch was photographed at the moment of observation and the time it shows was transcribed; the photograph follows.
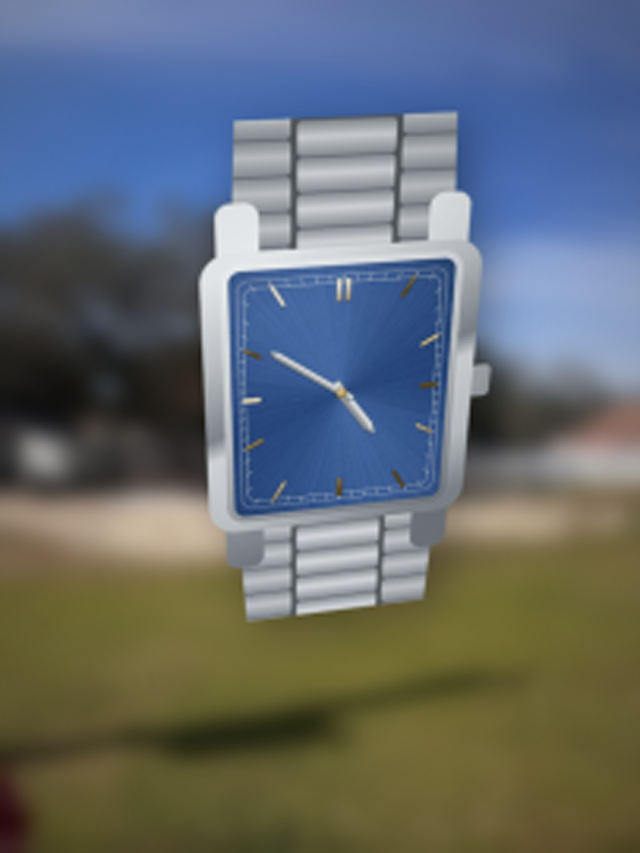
4:51
